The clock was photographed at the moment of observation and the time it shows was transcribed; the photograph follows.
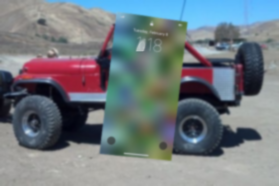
1:18
